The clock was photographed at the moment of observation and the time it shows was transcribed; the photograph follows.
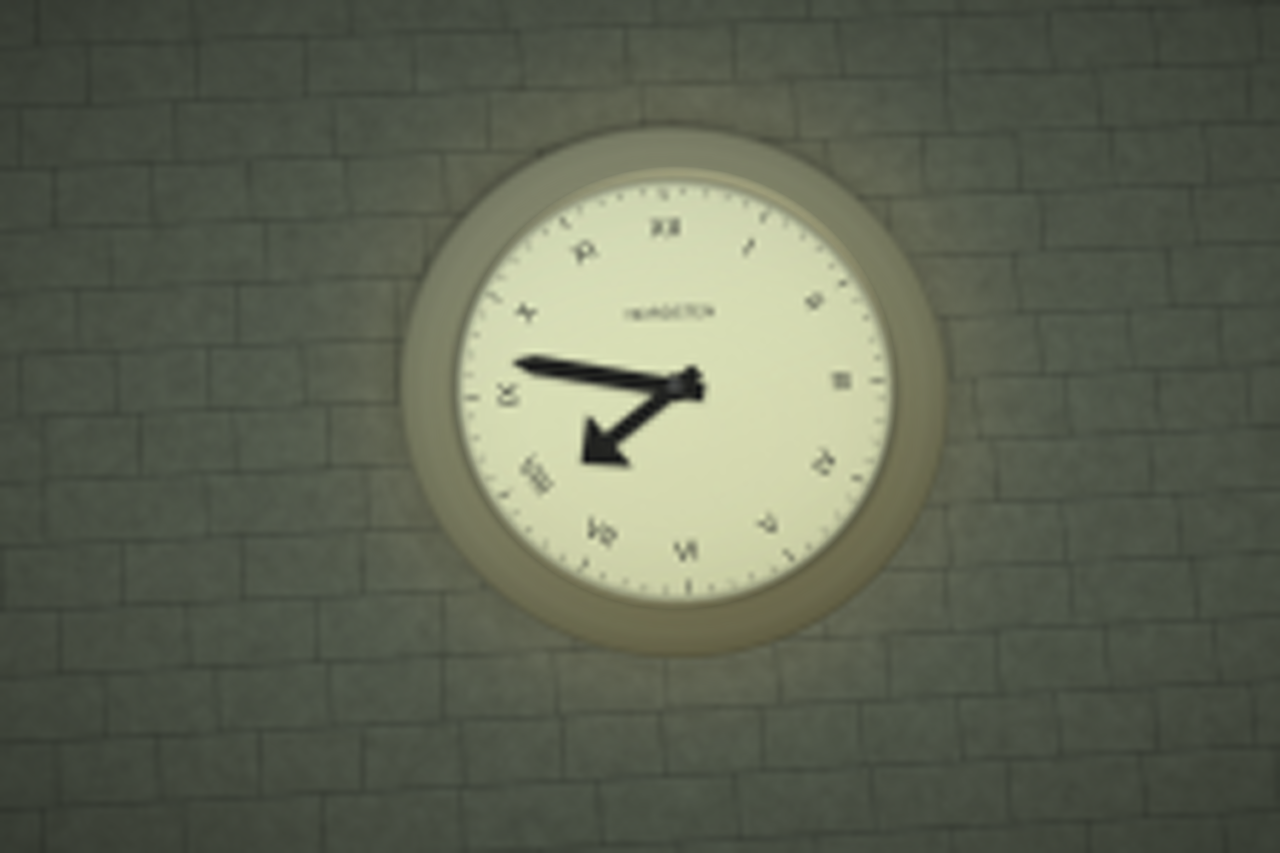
7:47
